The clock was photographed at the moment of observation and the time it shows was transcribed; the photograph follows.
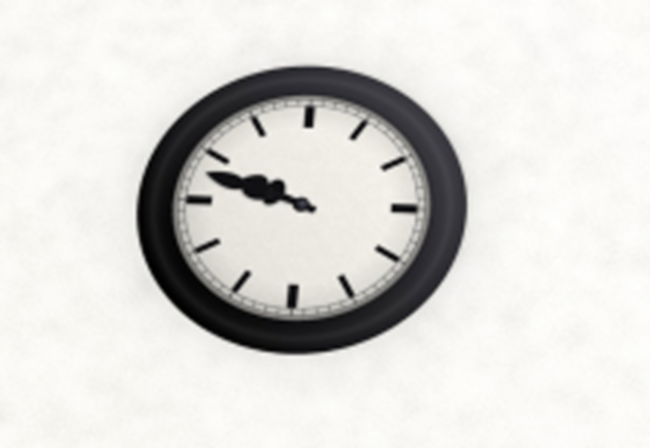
9:48
